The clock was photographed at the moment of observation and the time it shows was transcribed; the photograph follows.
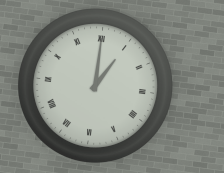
1:00
